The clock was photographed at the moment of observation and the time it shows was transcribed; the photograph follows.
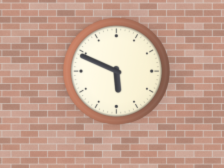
5:49
